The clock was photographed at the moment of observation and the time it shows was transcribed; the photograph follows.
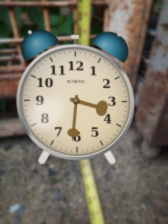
3:31
